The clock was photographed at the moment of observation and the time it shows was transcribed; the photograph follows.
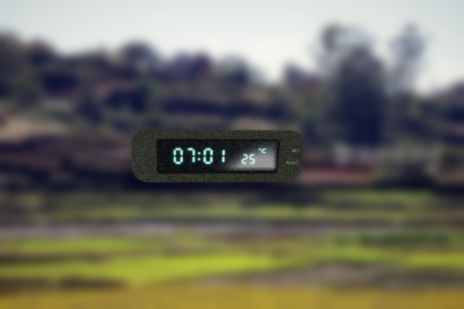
7:01
